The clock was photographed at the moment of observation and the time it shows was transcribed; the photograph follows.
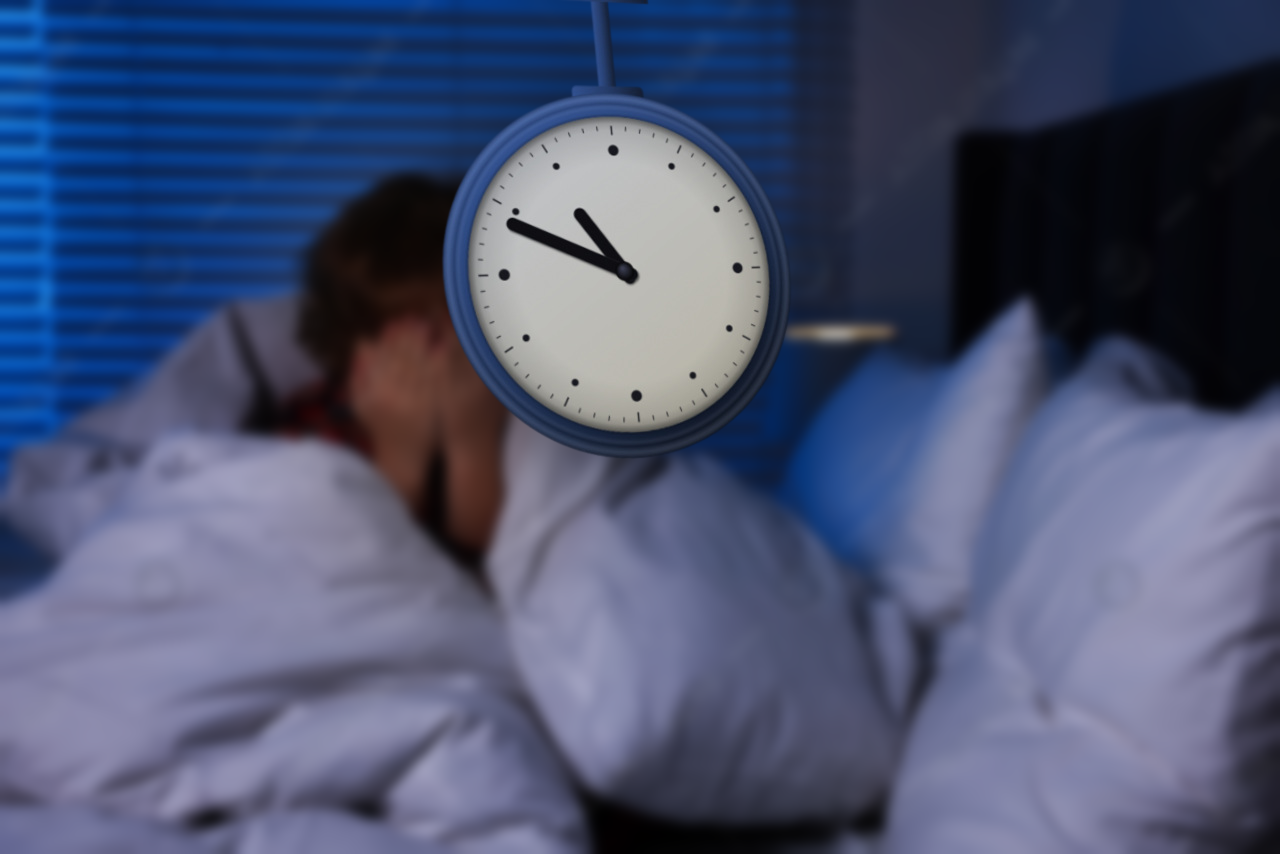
10:49
